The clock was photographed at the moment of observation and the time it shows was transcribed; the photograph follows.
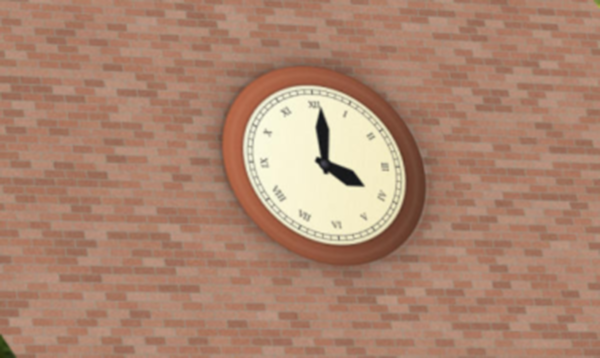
4:01
